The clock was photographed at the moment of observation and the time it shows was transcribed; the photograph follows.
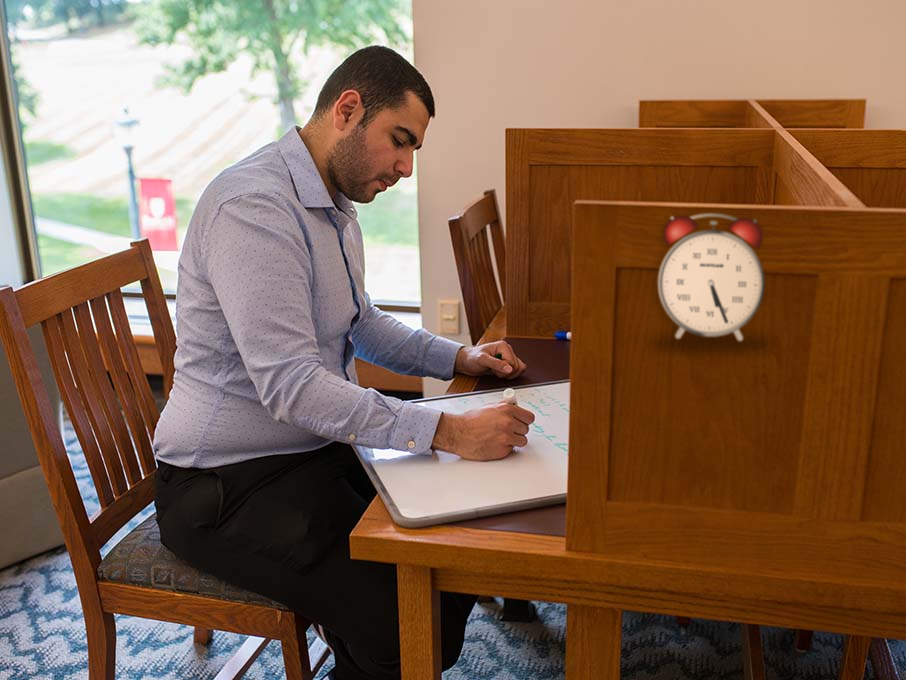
5:26
